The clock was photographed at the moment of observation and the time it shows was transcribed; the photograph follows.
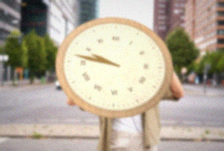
9:47
